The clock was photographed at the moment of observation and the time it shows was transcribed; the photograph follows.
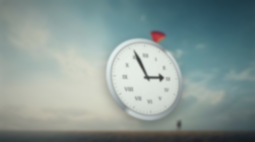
2:56
